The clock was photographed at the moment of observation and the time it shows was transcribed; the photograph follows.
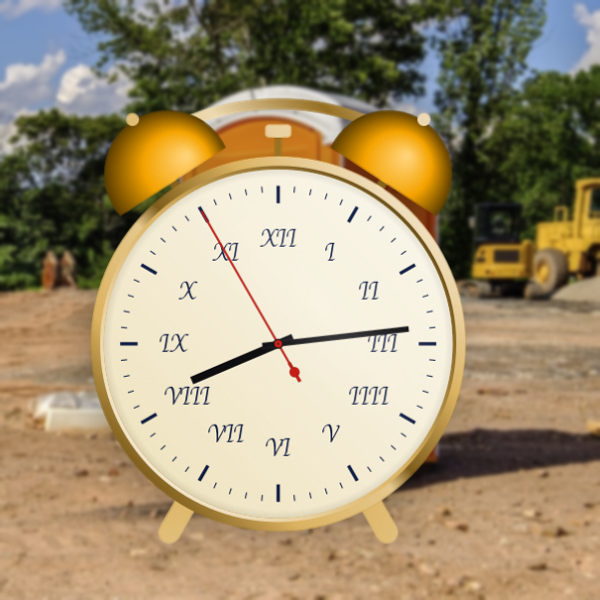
8:13:55
